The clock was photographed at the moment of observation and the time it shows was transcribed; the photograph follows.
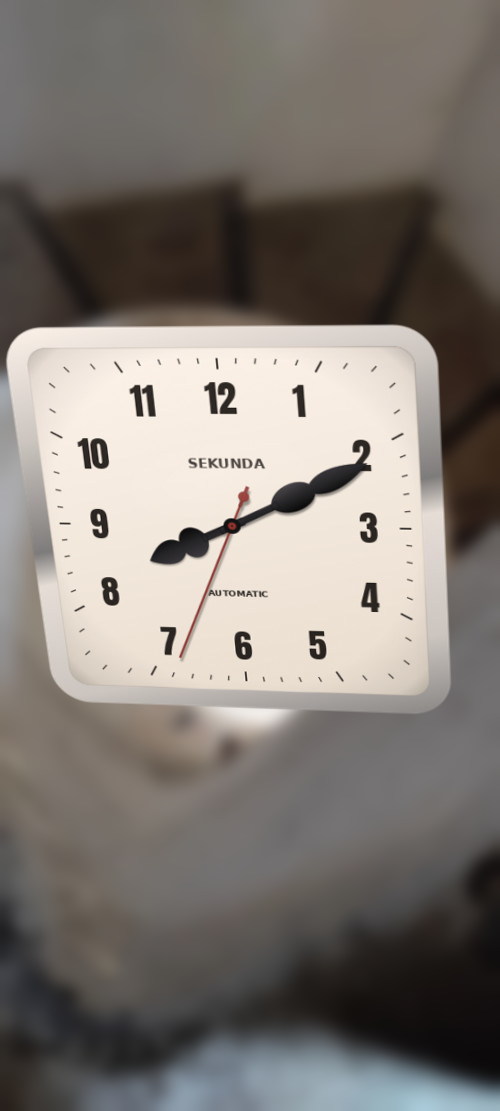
8:10:34
